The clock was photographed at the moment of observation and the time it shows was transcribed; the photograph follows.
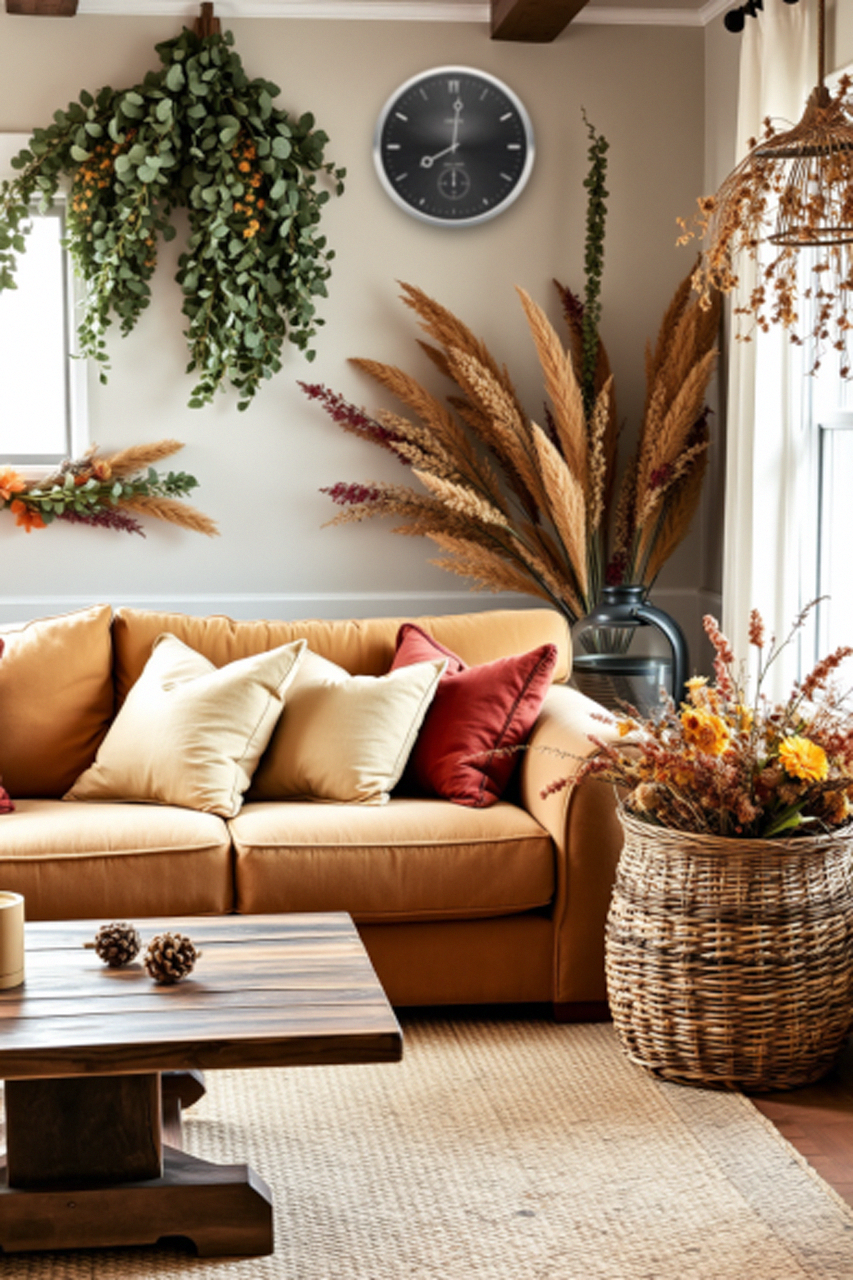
8:01
